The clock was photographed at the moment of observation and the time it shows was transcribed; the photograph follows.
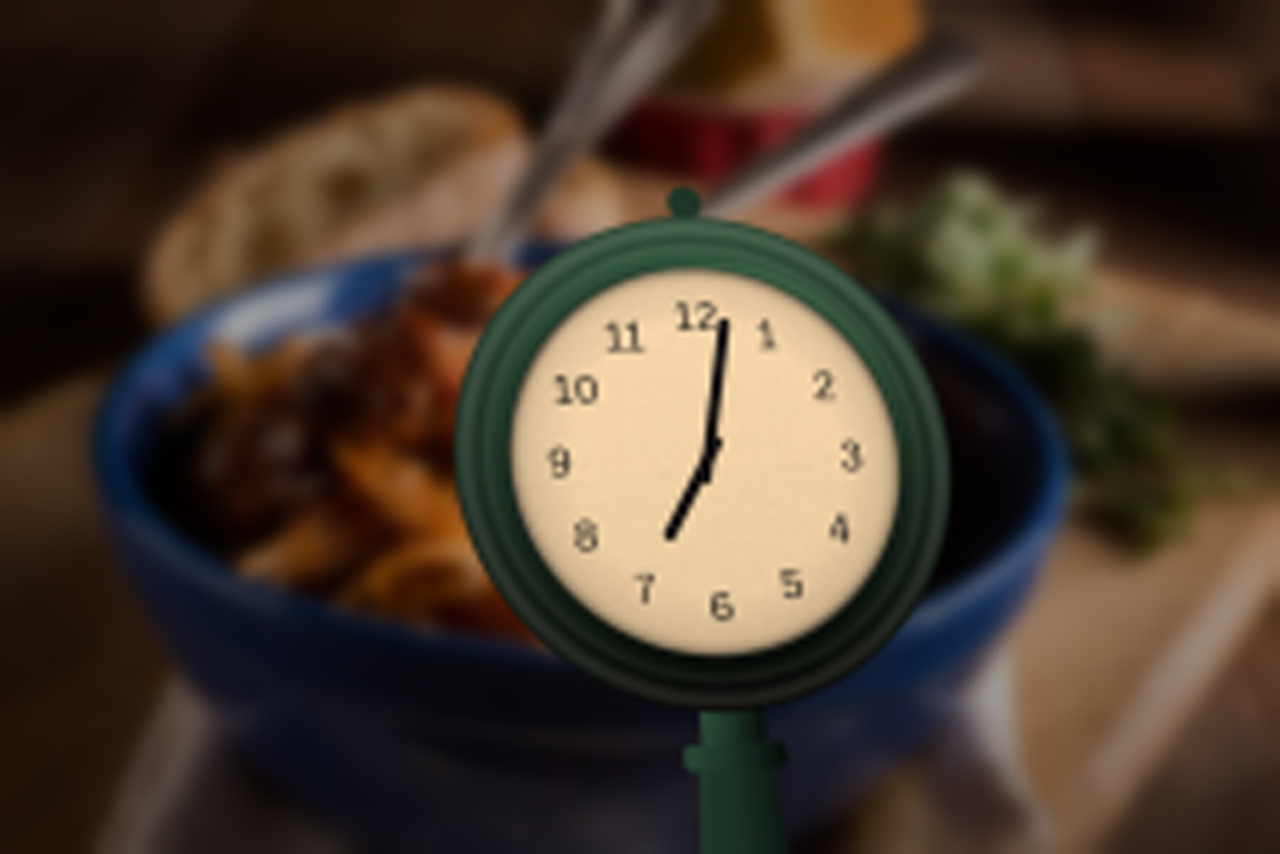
7:02
